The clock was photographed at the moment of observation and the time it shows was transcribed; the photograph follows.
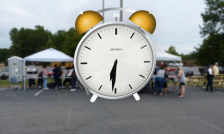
6:31
